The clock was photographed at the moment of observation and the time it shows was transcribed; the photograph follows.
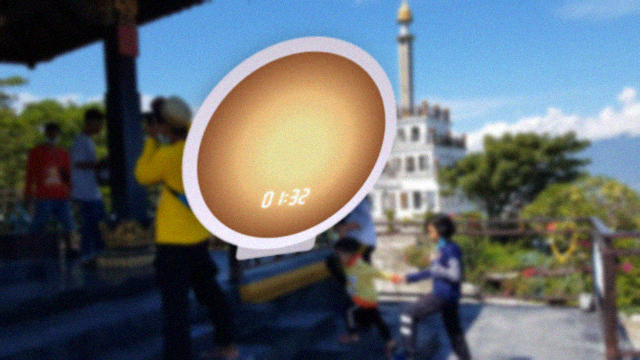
1:32
